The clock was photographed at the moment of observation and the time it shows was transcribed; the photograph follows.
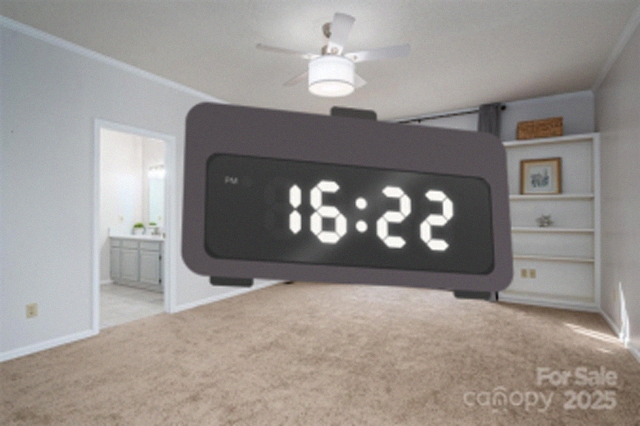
16:22
